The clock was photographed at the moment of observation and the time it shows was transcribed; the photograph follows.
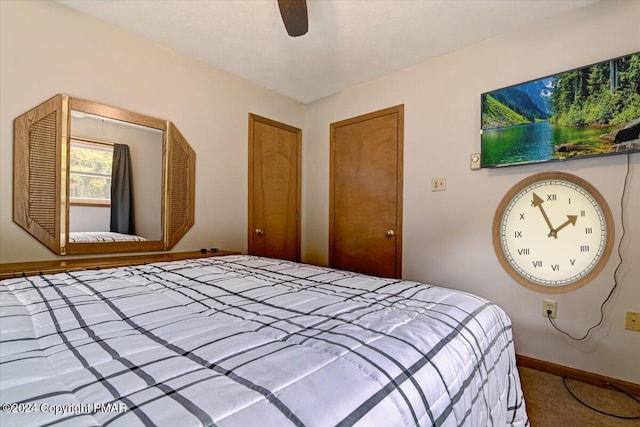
1:56
